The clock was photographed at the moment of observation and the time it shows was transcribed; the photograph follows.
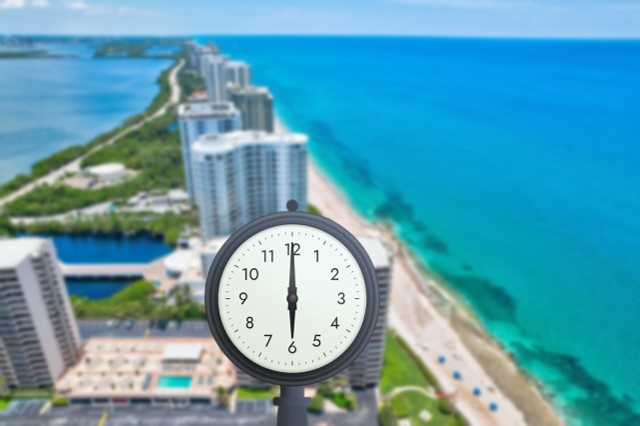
6:00
